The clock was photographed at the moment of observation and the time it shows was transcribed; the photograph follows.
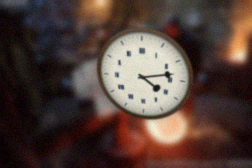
4:13
